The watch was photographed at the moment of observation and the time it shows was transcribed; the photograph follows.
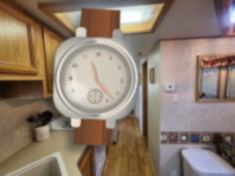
11:23
